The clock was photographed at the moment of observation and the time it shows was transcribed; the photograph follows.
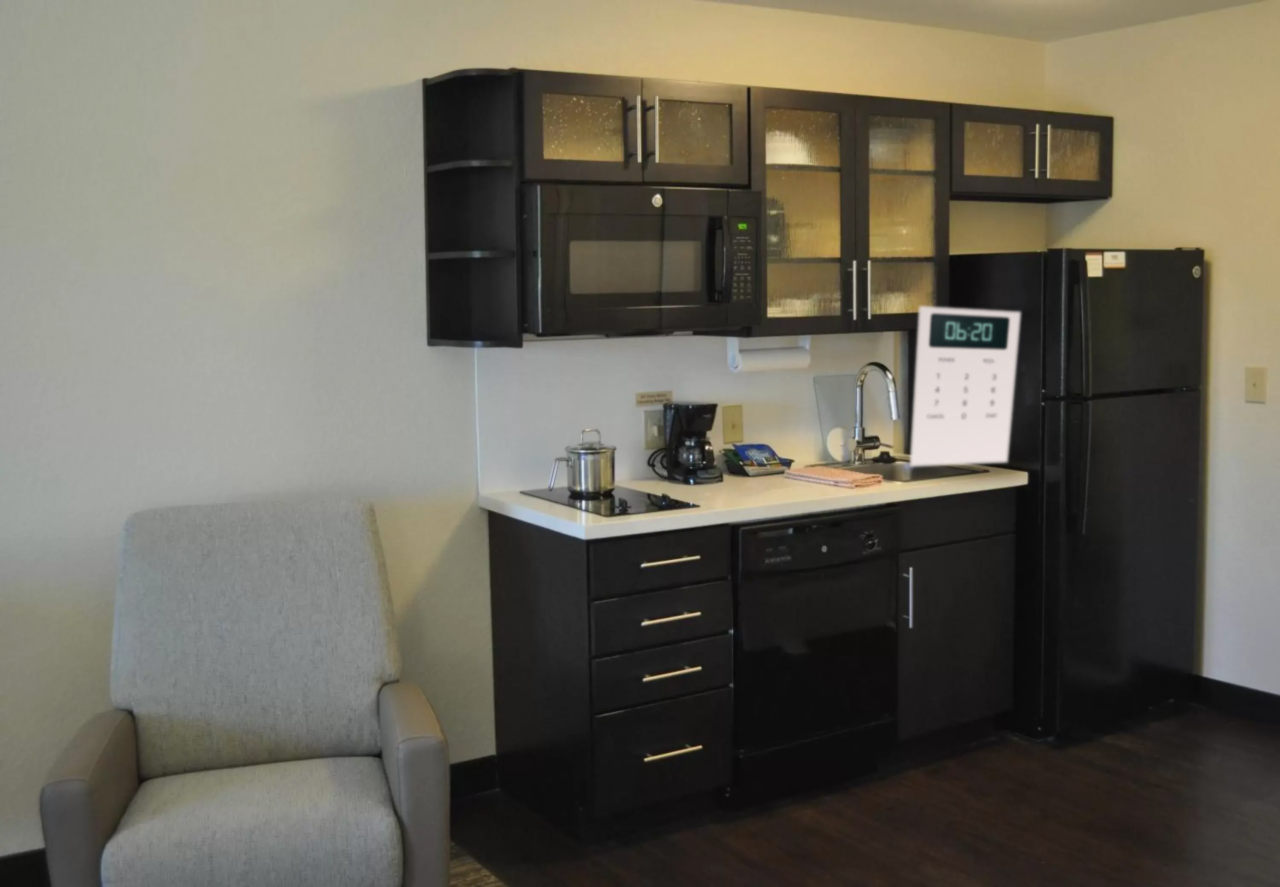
6:20
